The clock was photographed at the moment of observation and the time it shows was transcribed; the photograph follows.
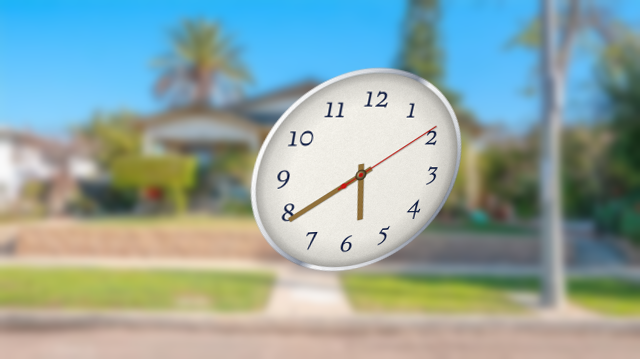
5:39:09
